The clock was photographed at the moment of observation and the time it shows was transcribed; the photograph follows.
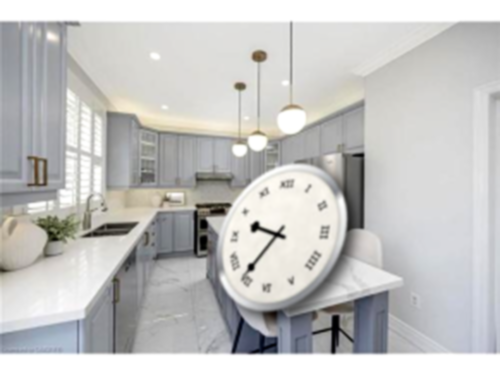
9:36
